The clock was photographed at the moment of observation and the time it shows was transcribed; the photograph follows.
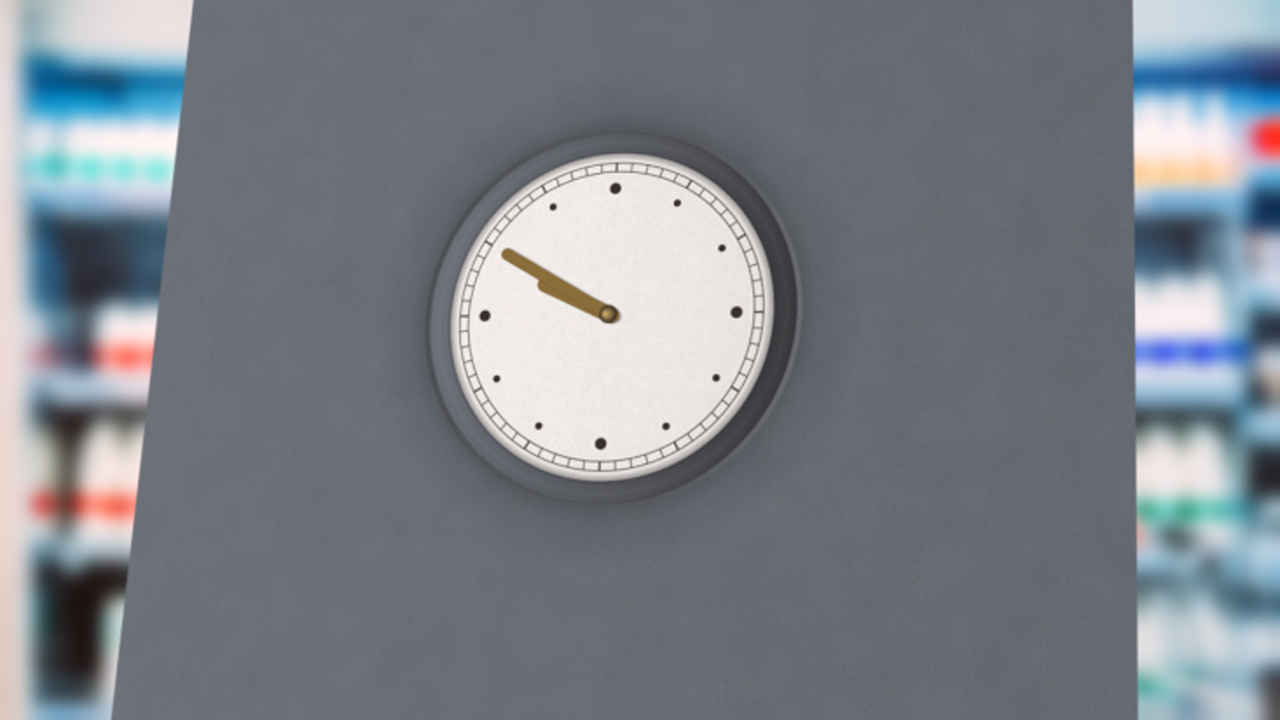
9:50
